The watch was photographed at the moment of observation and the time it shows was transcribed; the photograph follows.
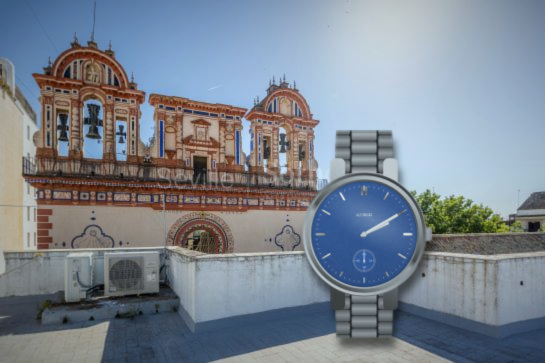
2:10
